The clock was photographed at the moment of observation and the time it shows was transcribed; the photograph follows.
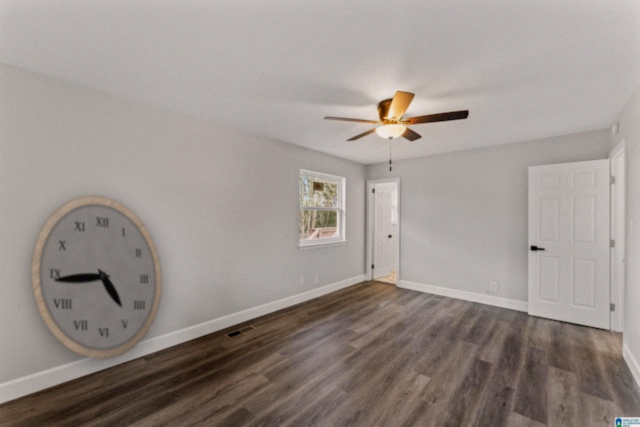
4:44
